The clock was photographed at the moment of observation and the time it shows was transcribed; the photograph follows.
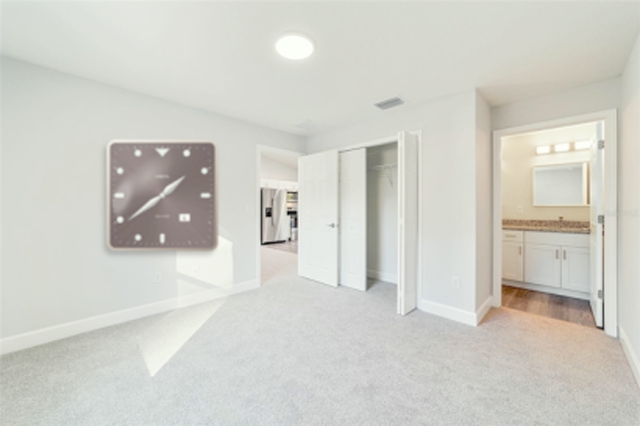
1:39
